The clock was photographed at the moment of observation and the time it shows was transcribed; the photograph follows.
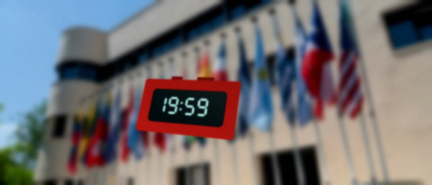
19:59
